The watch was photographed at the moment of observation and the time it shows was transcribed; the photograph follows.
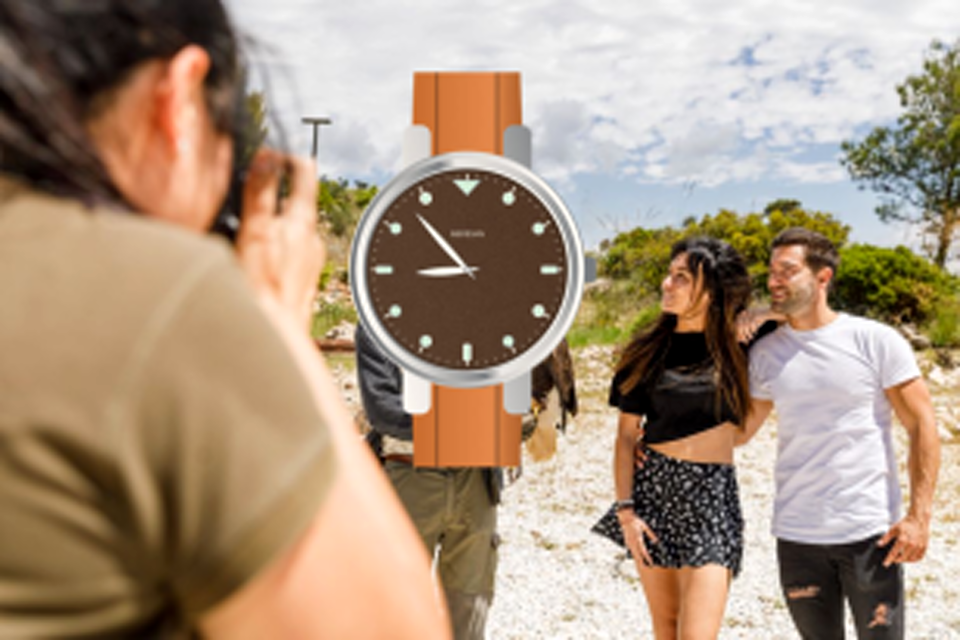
8:53
